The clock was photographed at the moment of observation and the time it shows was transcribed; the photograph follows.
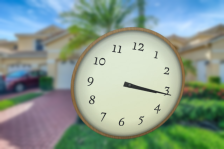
3:16
